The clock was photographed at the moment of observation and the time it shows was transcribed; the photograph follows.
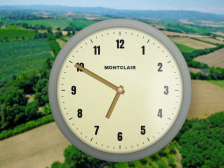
6:50
